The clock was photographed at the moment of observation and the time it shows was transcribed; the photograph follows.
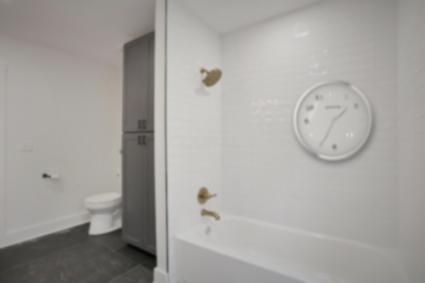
1:35
